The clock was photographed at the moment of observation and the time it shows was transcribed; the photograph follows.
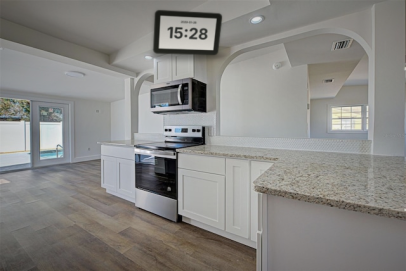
15:28
